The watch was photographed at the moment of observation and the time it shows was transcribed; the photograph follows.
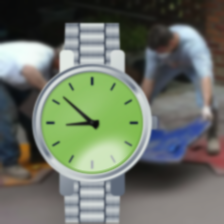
8:52
